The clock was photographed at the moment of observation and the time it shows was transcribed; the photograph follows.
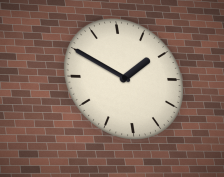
1:50
